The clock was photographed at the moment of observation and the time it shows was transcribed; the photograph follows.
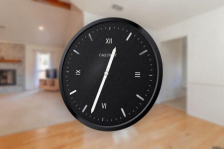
12:33
